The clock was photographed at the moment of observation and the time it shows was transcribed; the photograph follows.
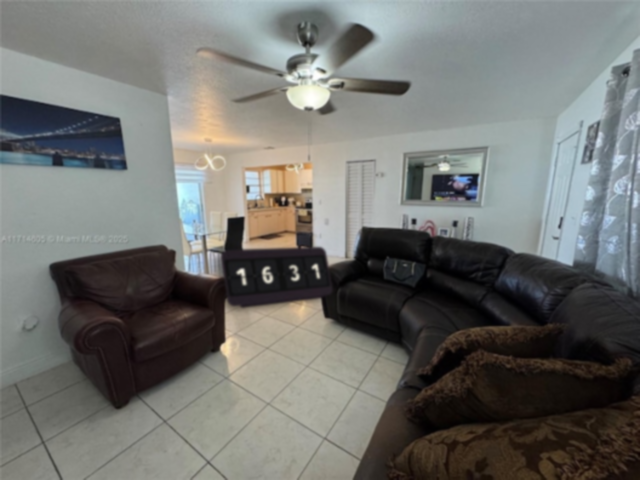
16:31
